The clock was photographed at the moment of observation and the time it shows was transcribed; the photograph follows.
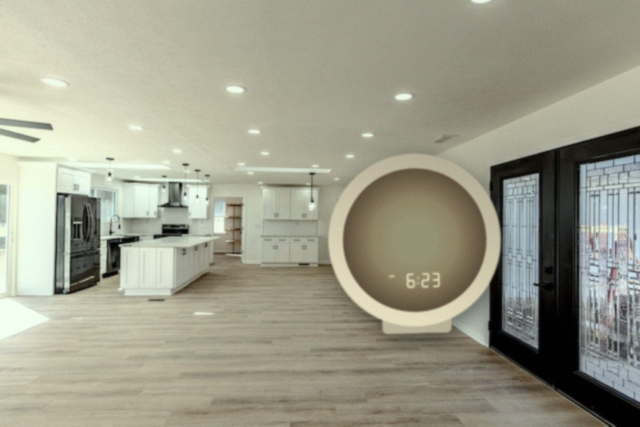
6:23
